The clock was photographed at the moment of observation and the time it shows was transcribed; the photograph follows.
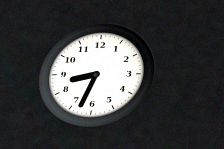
8:33
